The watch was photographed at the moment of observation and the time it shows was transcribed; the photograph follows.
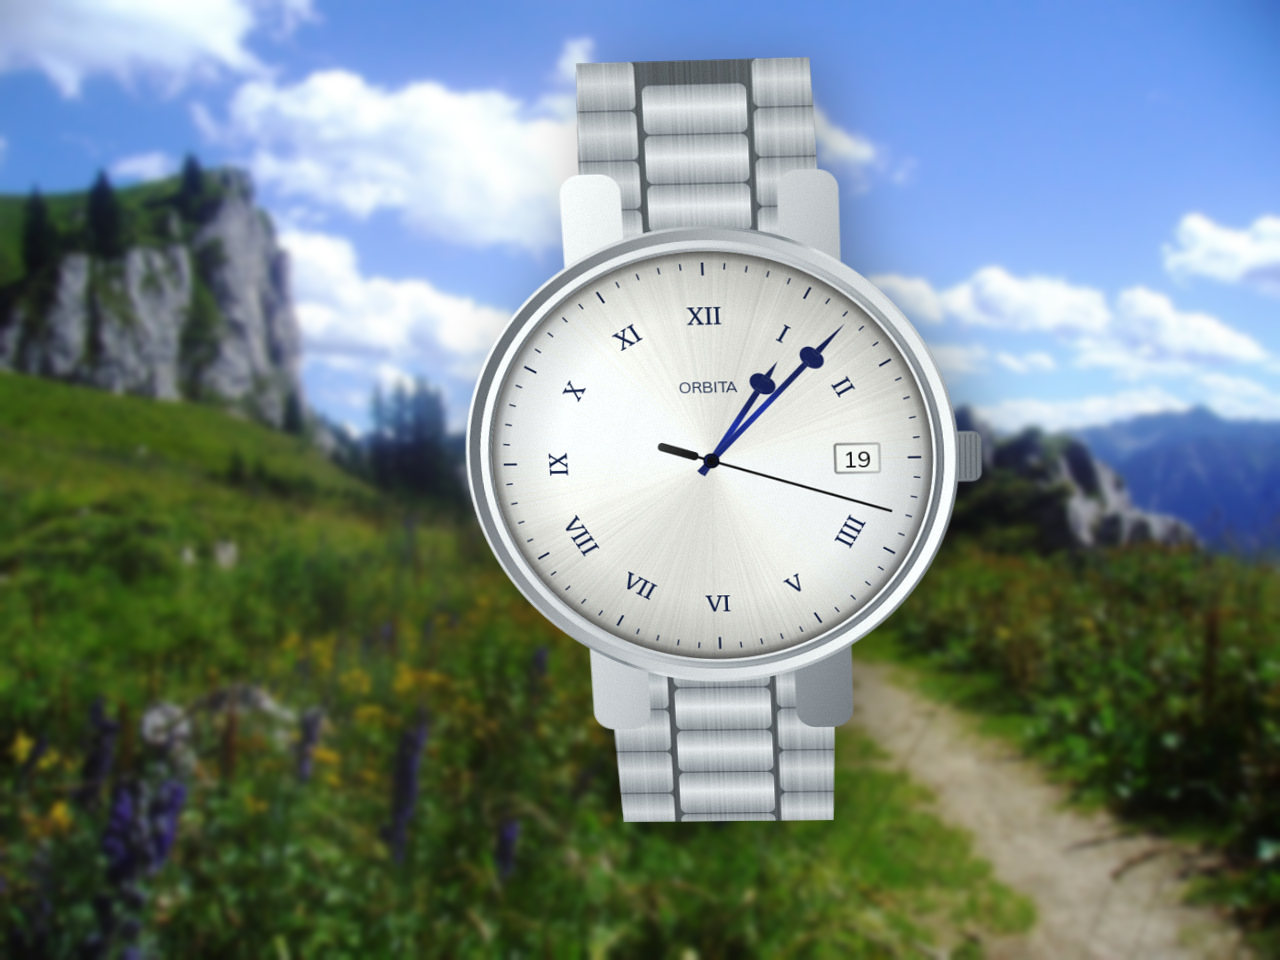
1:07:18
